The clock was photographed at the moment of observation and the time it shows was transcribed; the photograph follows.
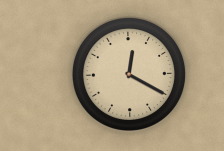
12:20
